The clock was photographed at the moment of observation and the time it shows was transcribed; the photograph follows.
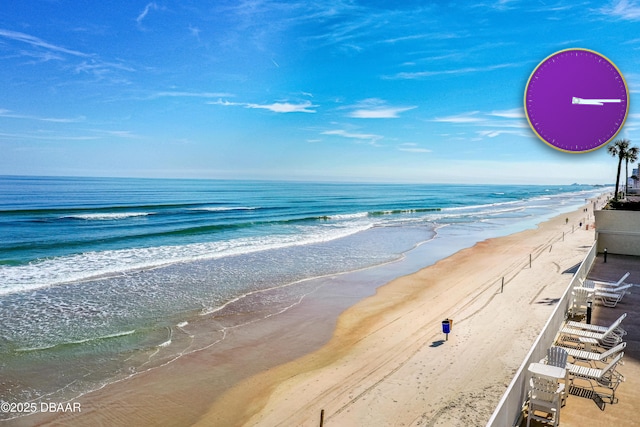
3:15
